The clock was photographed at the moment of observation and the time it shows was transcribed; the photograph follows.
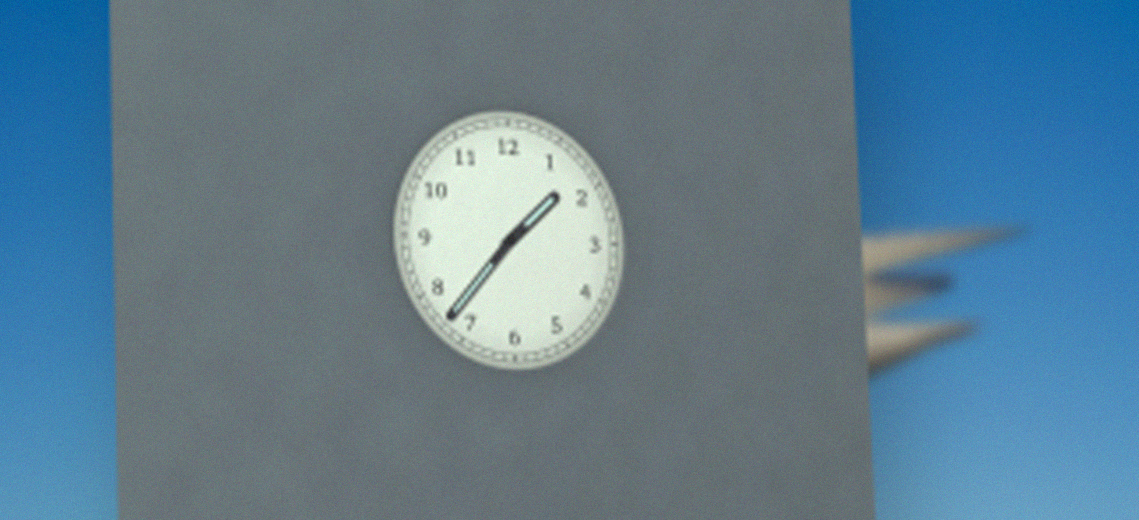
1:37
